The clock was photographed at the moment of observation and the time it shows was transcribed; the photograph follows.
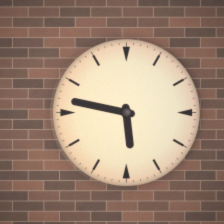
5:47
